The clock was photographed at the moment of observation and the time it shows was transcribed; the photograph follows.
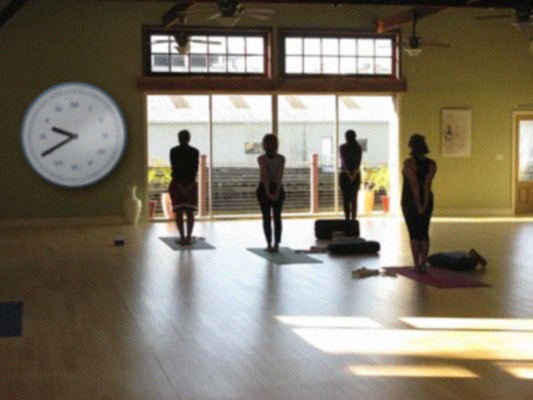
9:40
